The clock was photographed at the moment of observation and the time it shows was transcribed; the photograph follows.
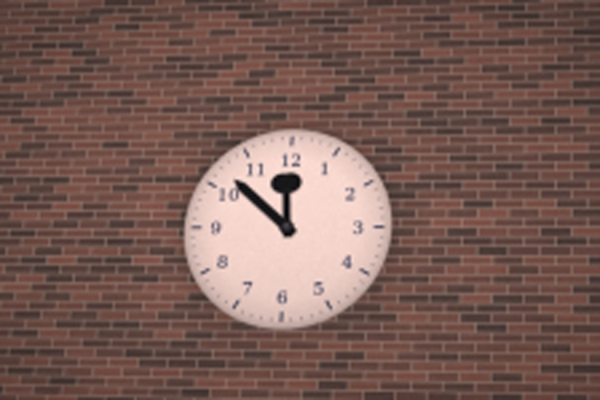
11:52
